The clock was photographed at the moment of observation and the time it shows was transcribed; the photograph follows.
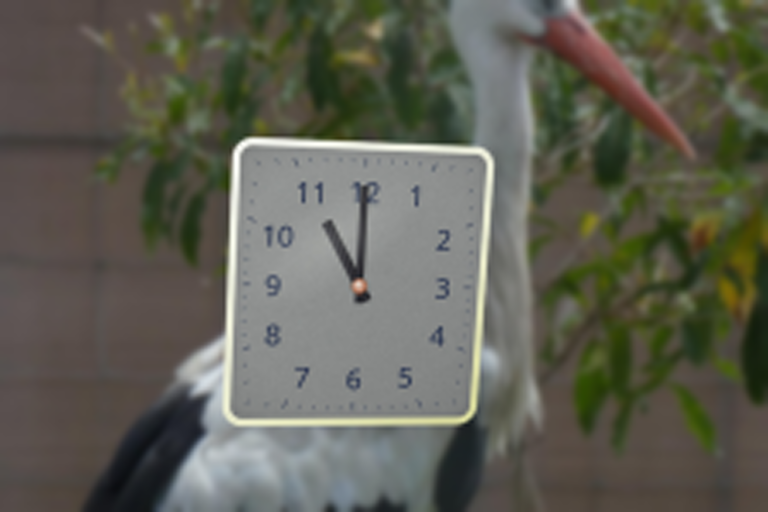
11:00
